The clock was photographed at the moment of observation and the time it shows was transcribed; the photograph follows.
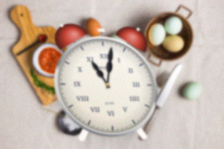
11:02
